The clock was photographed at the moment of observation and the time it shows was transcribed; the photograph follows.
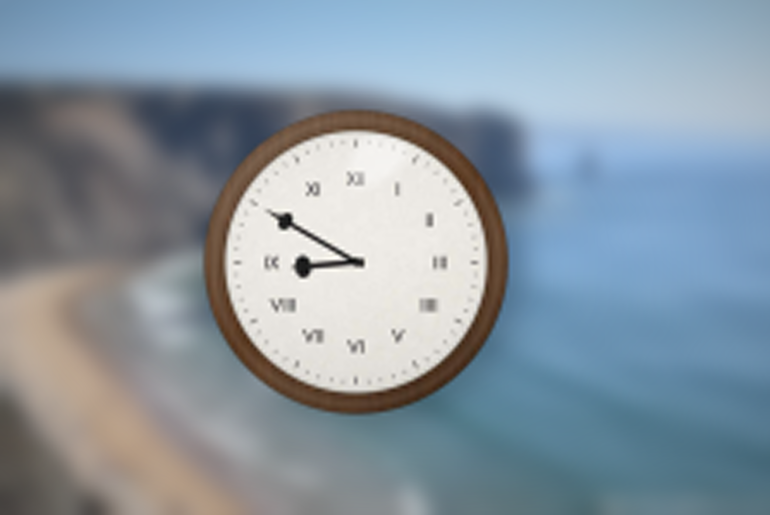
8:50
